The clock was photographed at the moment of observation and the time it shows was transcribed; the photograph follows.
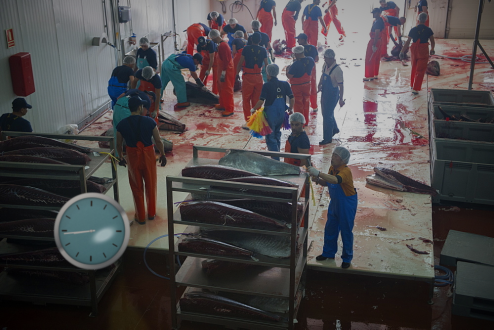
8:44
